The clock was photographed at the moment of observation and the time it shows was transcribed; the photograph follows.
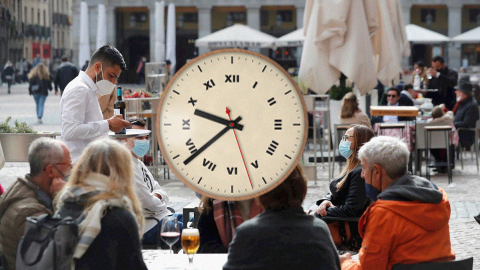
9:38:27
